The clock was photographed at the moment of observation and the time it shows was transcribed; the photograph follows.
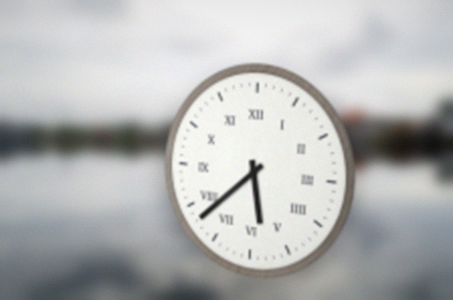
5:38
